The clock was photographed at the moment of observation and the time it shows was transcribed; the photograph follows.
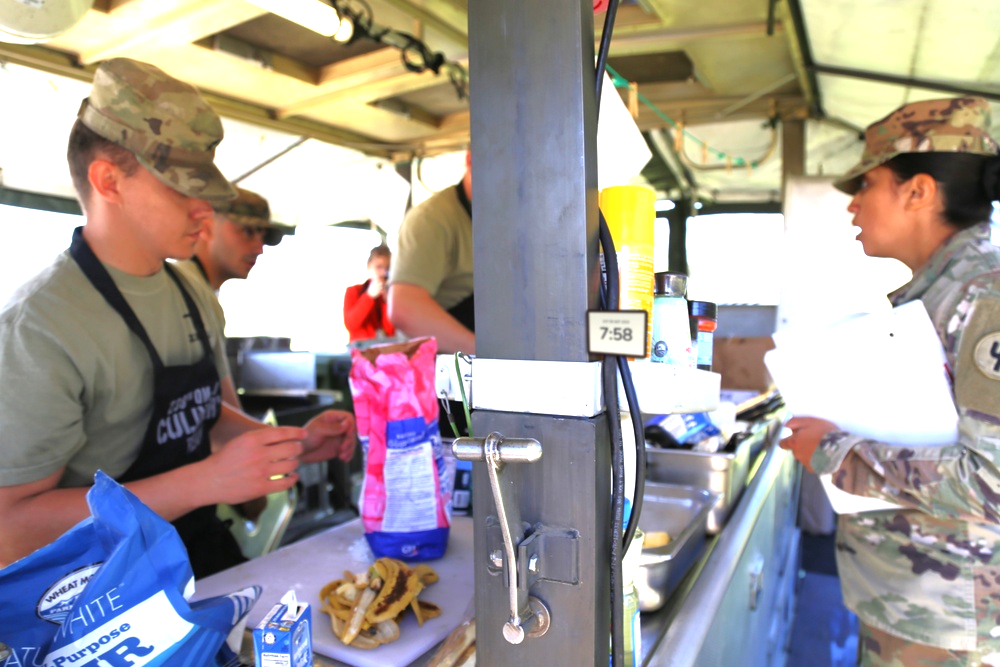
7:58
